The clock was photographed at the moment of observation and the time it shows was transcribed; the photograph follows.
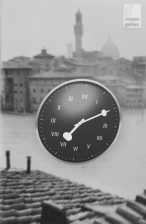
7:10
